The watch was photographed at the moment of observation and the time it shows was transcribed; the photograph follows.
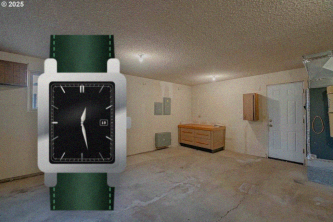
12:28
